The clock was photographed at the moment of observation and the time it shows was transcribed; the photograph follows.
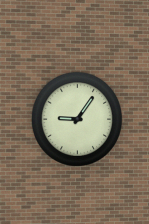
9:06
